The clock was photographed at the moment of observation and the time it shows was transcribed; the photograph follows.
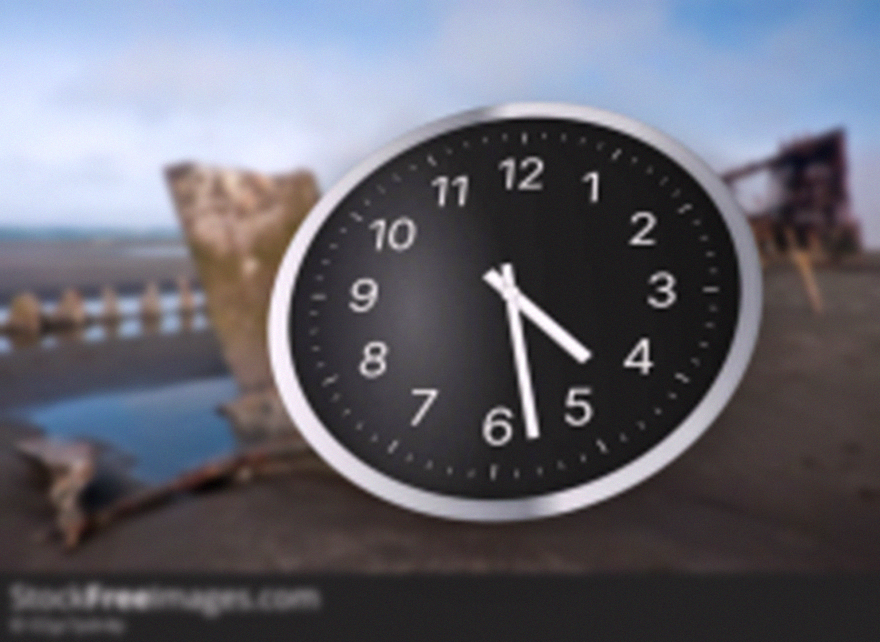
4:28
